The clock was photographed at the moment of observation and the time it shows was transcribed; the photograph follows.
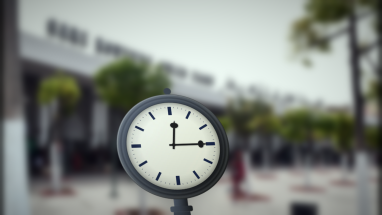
12:15
